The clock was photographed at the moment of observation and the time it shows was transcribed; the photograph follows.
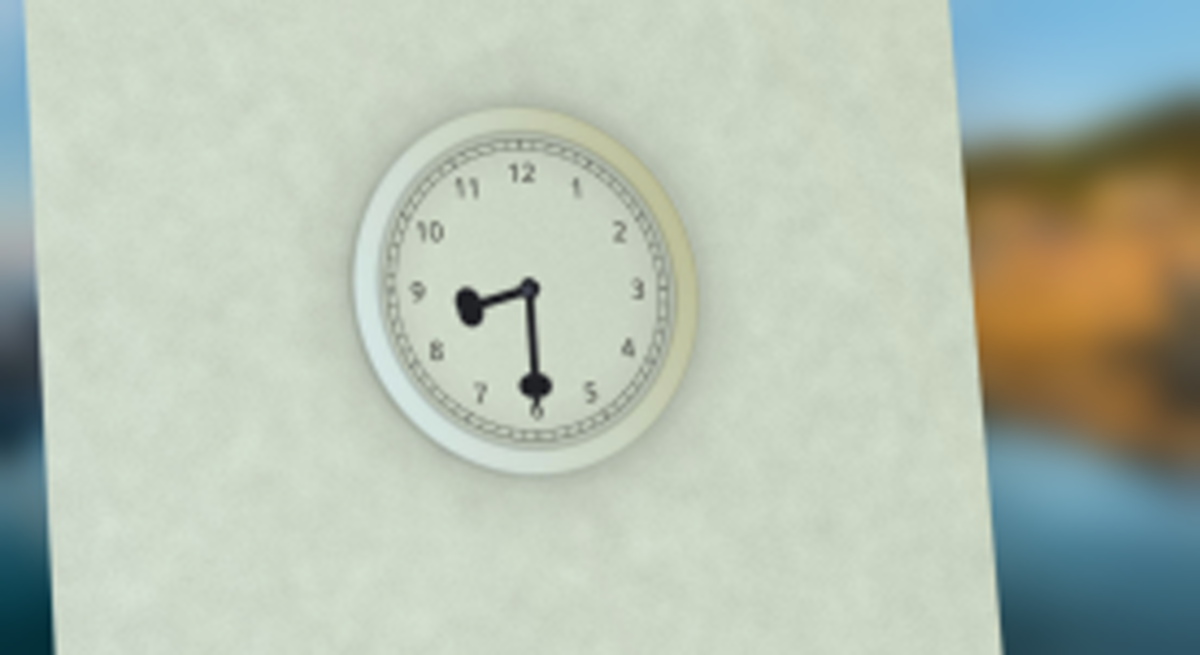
8:30
